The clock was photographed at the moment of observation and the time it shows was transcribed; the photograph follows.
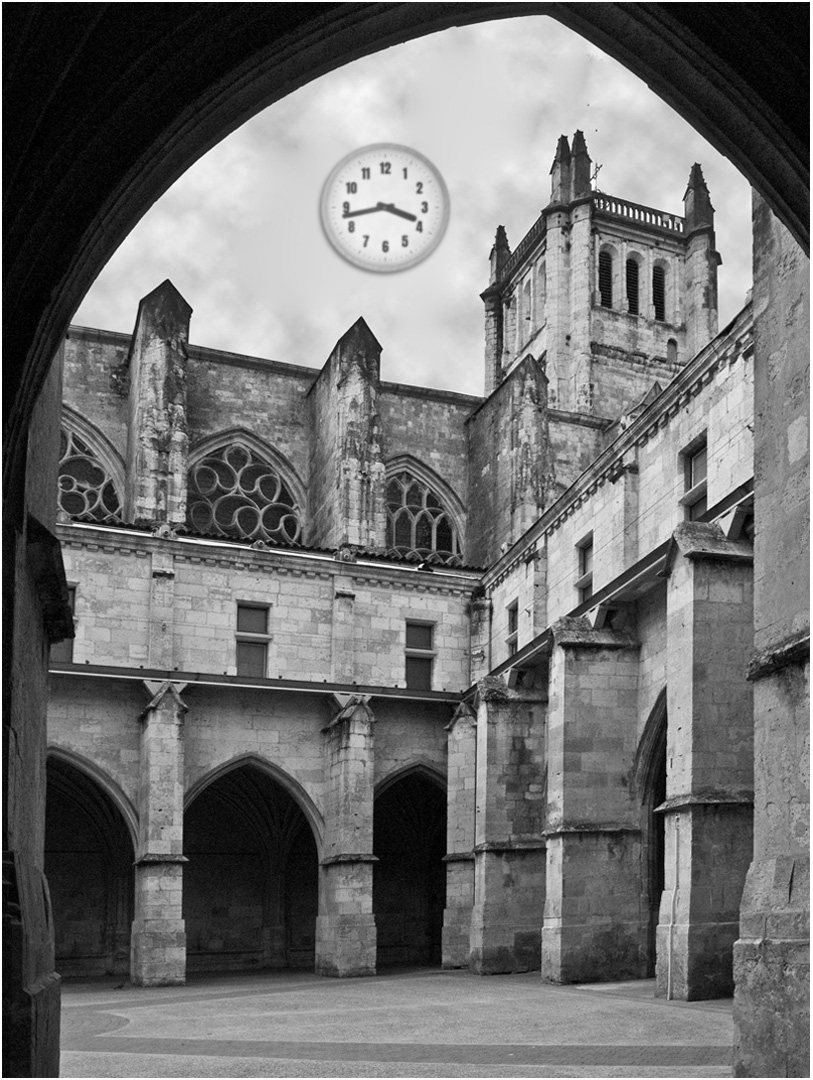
3:43
